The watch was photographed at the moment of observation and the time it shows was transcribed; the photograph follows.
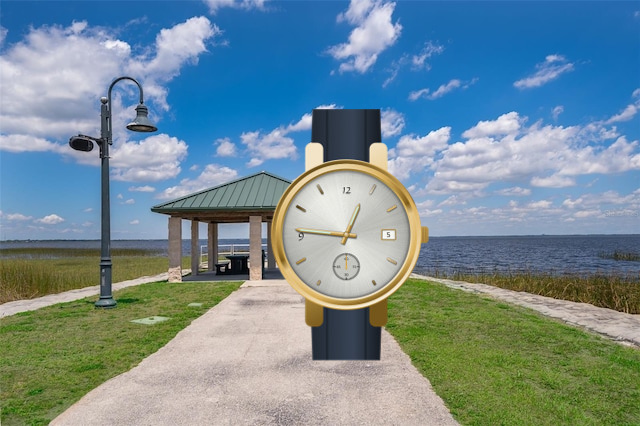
12:46
